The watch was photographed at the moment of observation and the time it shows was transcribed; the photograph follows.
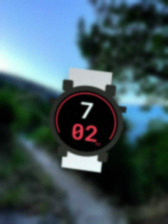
7:02
